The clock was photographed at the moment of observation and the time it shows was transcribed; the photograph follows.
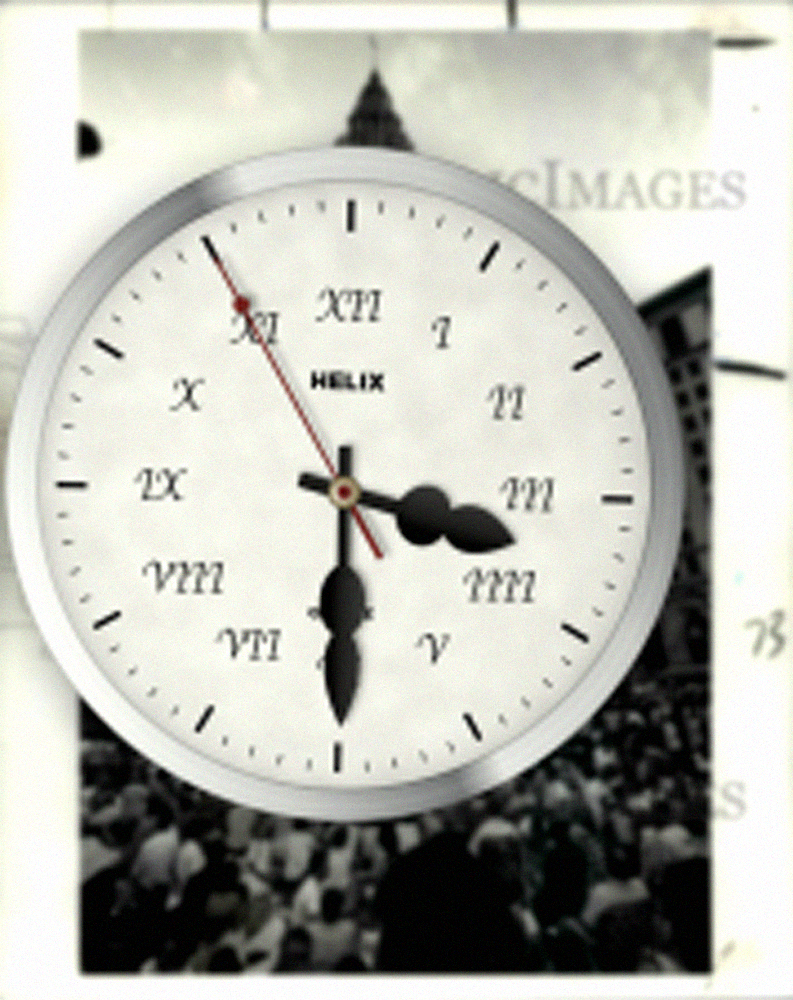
3:29:55
